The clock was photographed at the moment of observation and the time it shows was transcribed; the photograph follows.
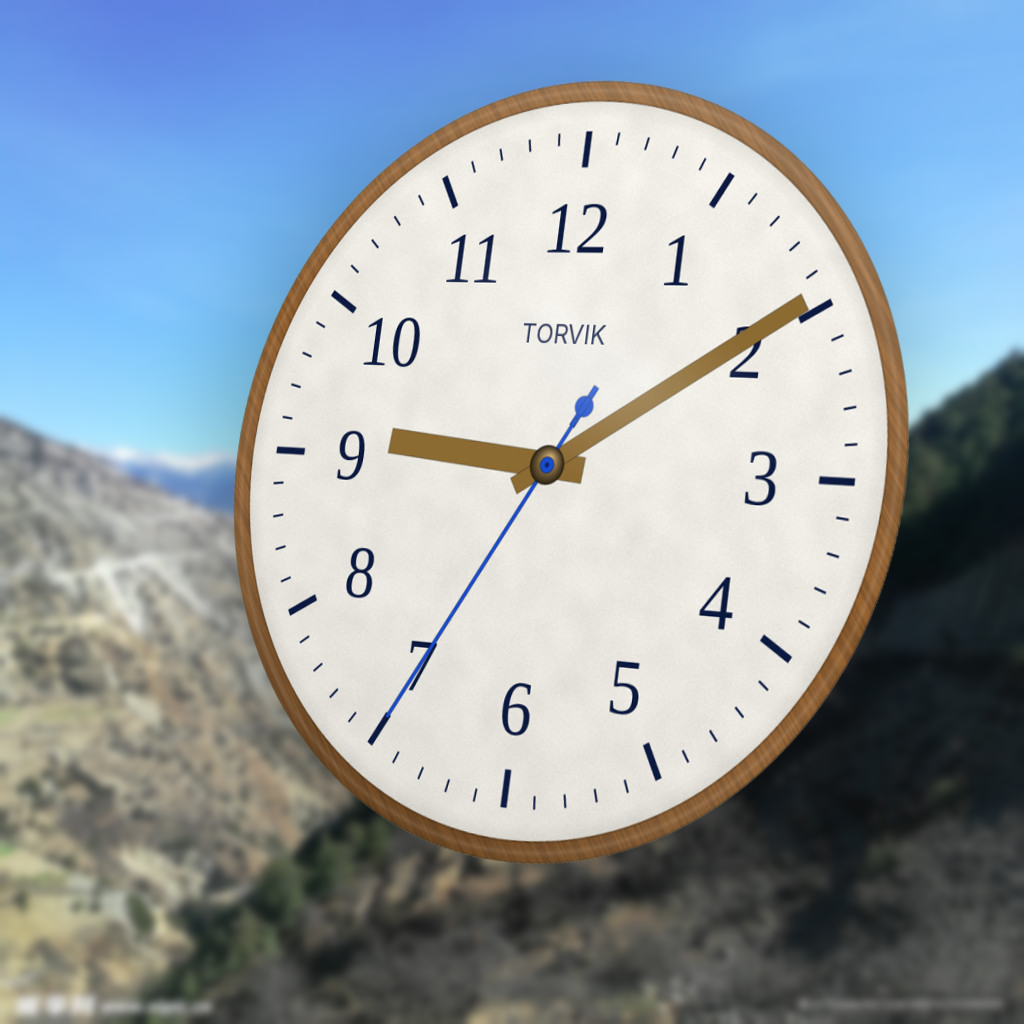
9:09:35
